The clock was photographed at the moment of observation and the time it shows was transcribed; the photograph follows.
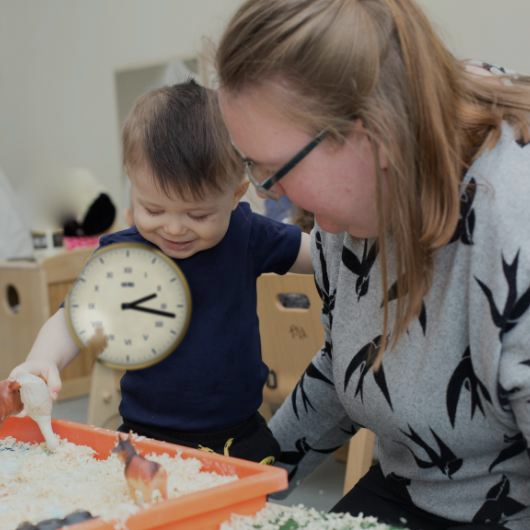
2:17
